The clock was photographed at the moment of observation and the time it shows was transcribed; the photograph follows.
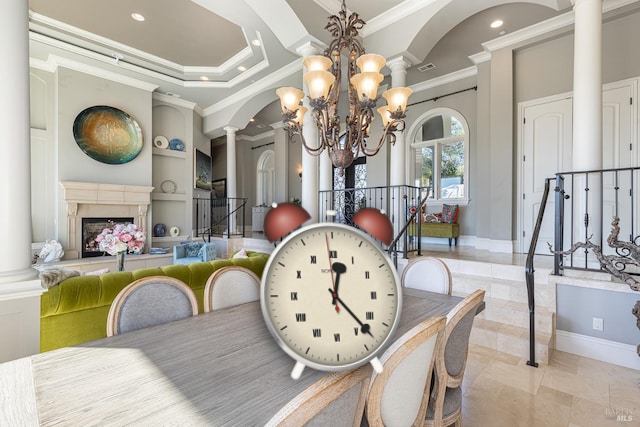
12:22:59
